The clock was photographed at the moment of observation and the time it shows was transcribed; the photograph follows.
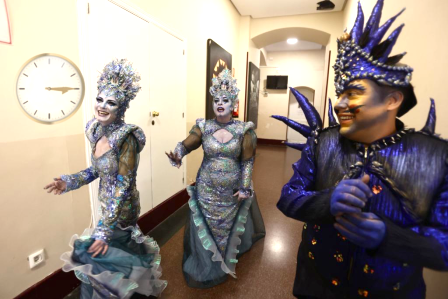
3:15
